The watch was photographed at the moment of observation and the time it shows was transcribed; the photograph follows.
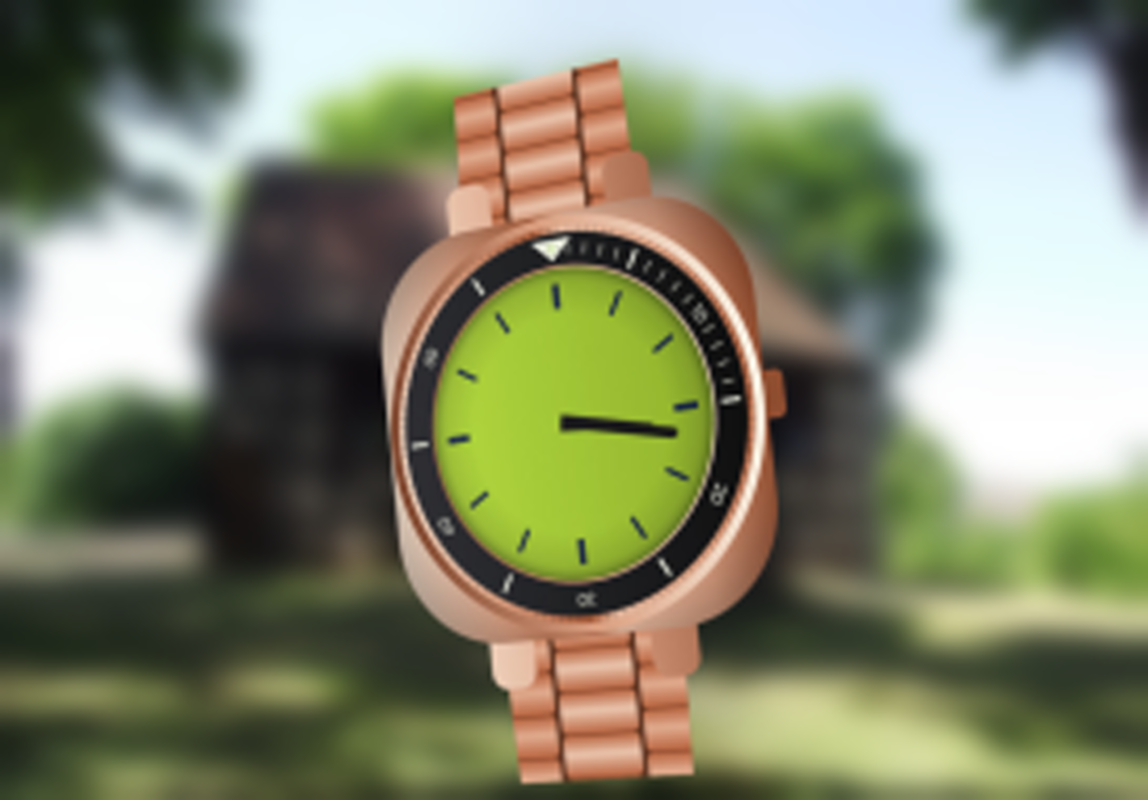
3:17
